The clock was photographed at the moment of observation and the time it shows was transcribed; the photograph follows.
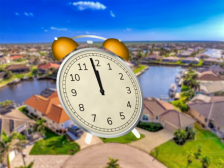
11:59
